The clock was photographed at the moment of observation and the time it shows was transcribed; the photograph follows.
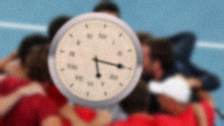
5:15
